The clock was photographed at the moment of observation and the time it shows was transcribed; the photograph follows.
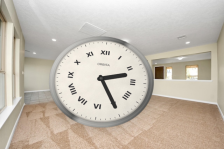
2:25
